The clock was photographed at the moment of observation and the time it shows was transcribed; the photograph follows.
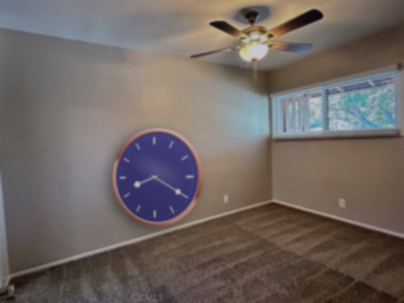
8:20
